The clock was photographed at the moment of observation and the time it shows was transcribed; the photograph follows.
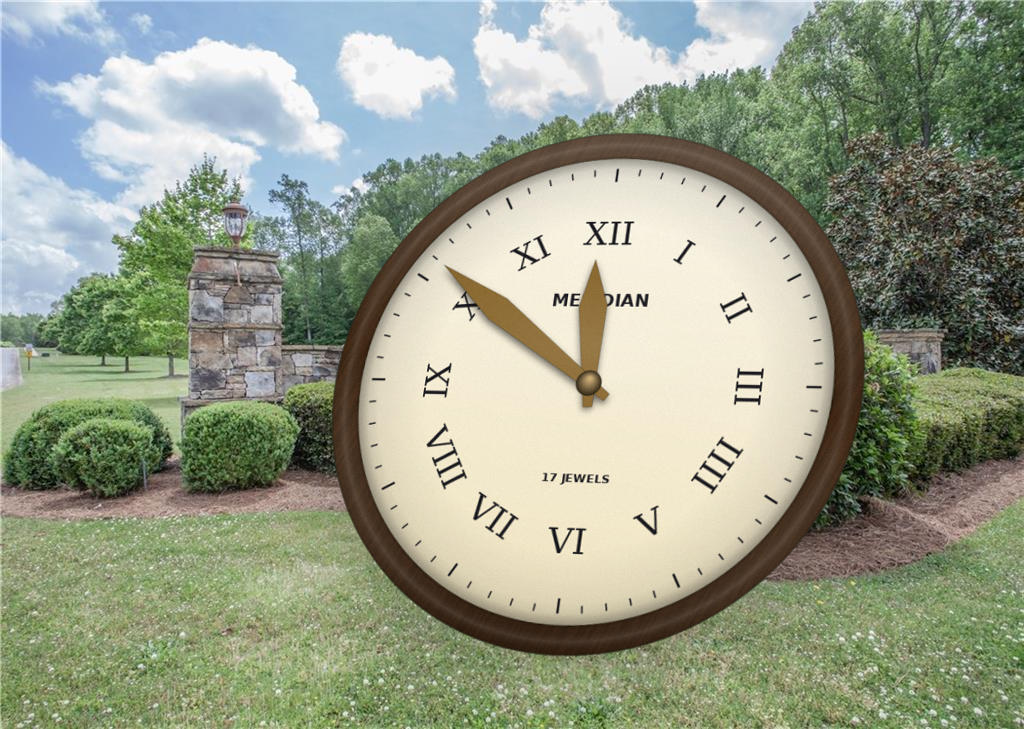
11:51
